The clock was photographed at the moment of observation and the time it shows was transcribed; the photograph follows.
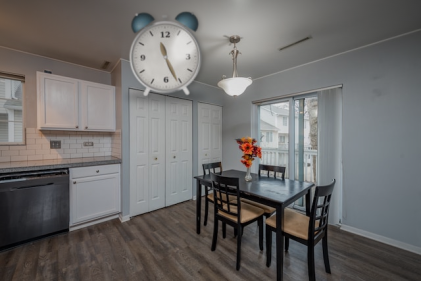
11:26
